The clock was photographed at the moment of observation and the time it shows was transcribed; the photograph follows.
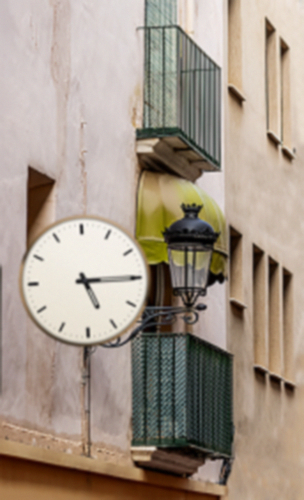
5:15
